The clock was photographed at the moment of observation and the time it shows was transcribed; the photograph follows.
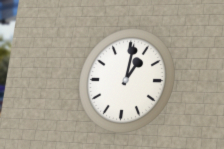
1:01
